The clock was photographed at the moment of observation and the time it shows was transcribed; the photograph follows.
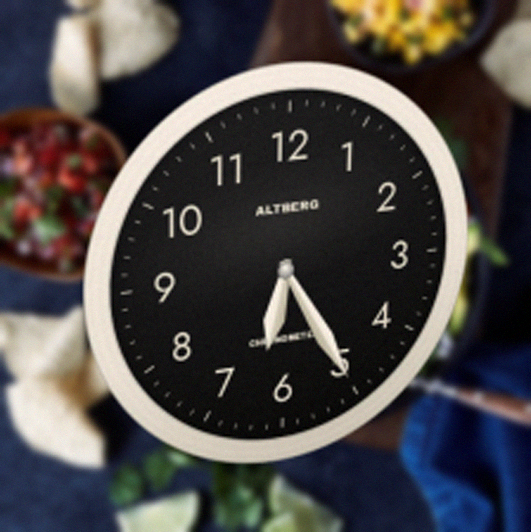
6:25
